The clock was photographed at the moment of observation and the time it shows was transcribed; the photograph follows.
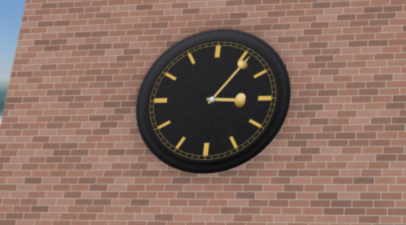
3:06
